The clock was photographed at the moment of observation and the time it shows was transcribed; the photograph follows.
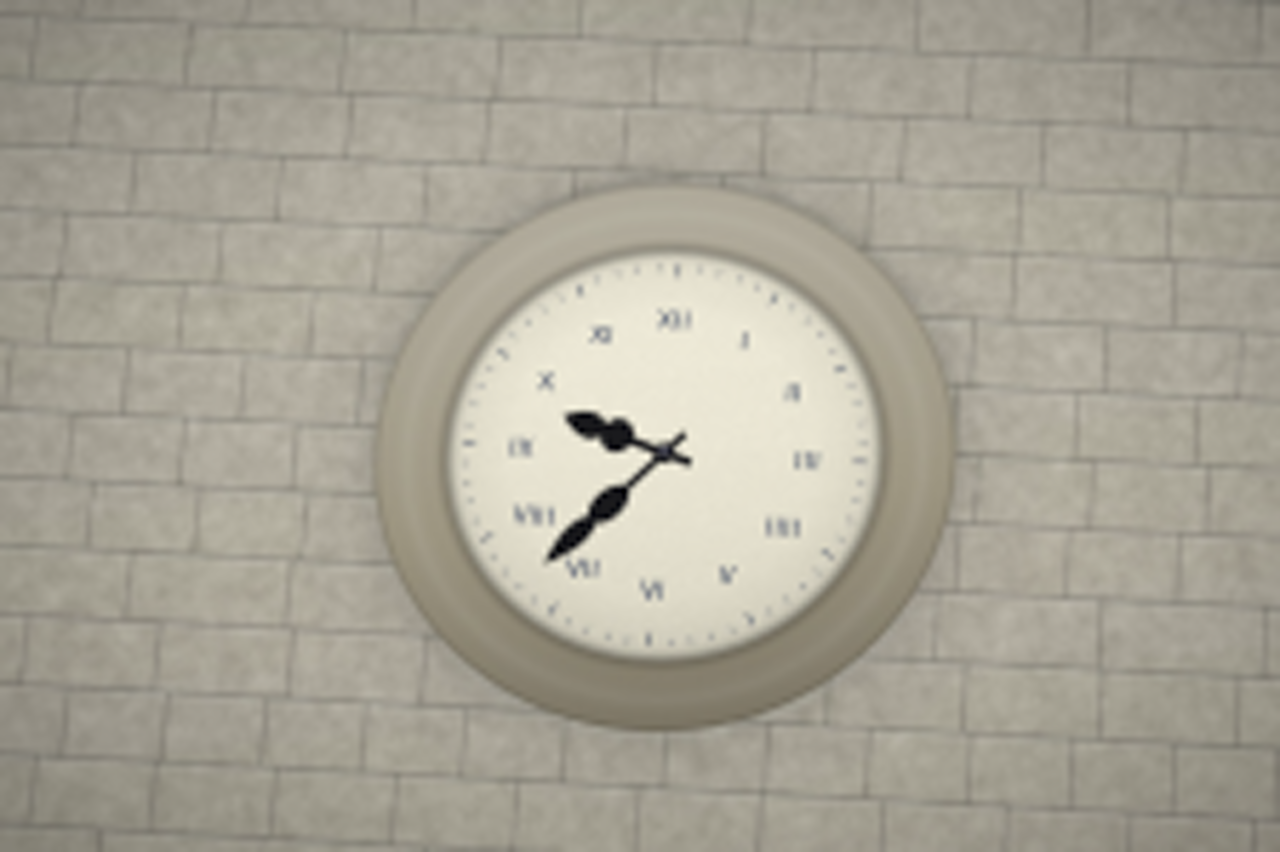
9:37
